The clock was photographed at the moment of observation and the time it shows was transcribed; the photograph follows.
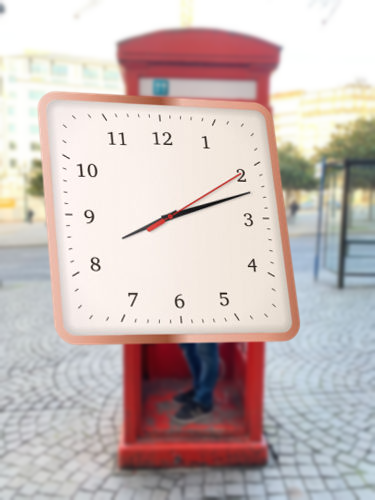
8:12:10
